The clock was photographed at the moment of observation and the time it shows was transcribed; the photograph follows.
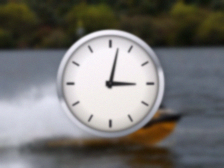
3:02
